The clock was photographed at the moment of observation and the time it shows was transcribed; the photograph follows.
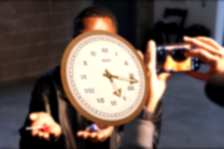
5:17
